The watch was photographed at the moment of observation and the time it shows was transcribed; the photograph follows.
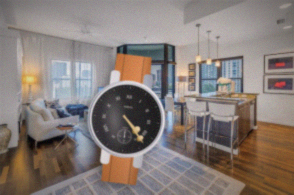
4:23
